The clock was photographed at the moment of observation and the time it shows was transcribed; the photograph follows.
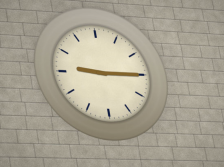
9:15
